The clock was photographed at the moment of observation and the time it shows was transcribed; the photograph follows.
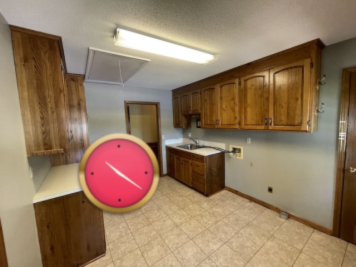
10:21
